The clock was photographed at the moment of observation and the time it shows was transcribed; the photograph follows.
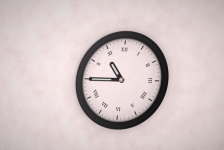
10:45
